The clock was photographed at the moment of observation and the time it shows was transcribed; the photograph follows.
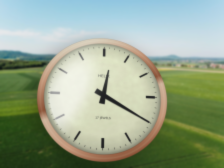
12:20
